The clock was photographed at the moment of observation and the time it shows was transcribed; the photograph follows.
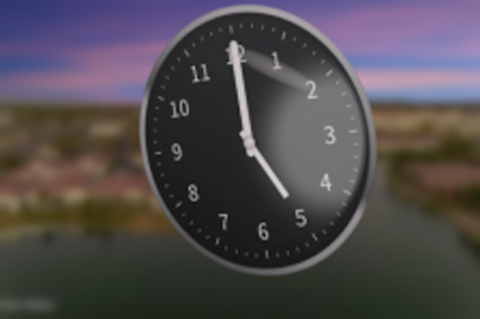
5:00
